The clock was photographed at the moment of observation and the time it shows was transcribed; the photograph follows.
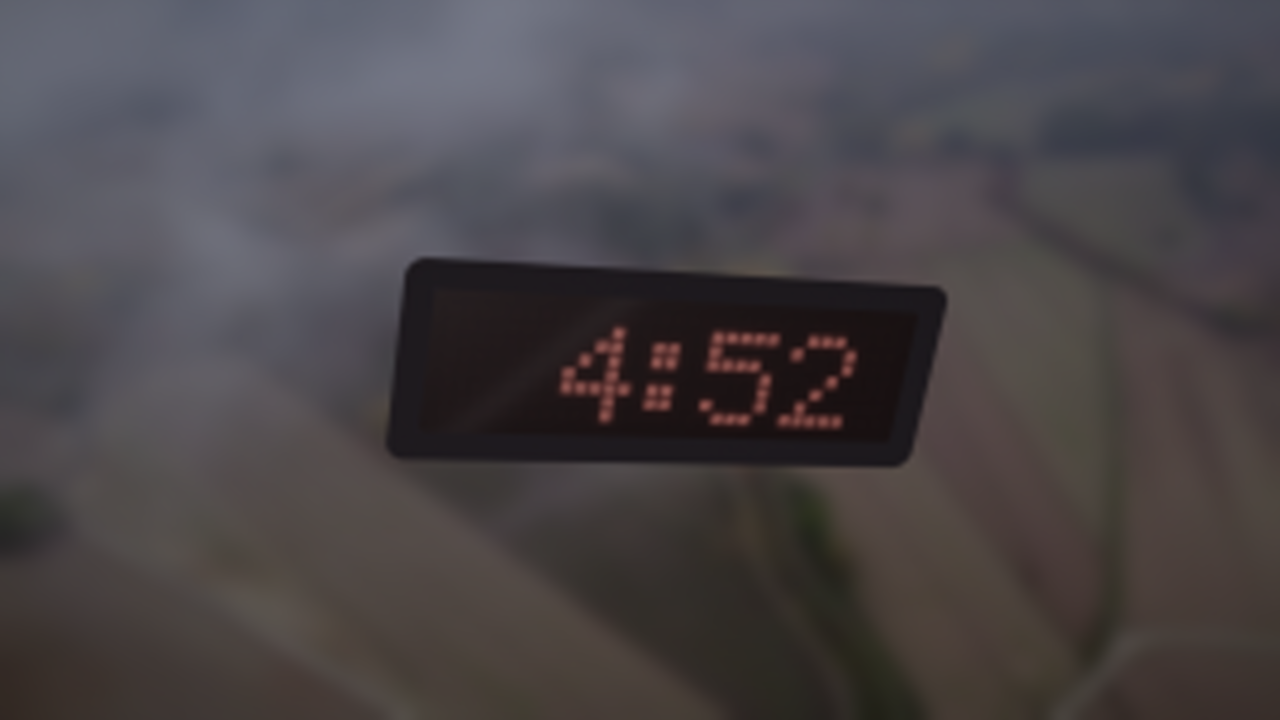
4:52
